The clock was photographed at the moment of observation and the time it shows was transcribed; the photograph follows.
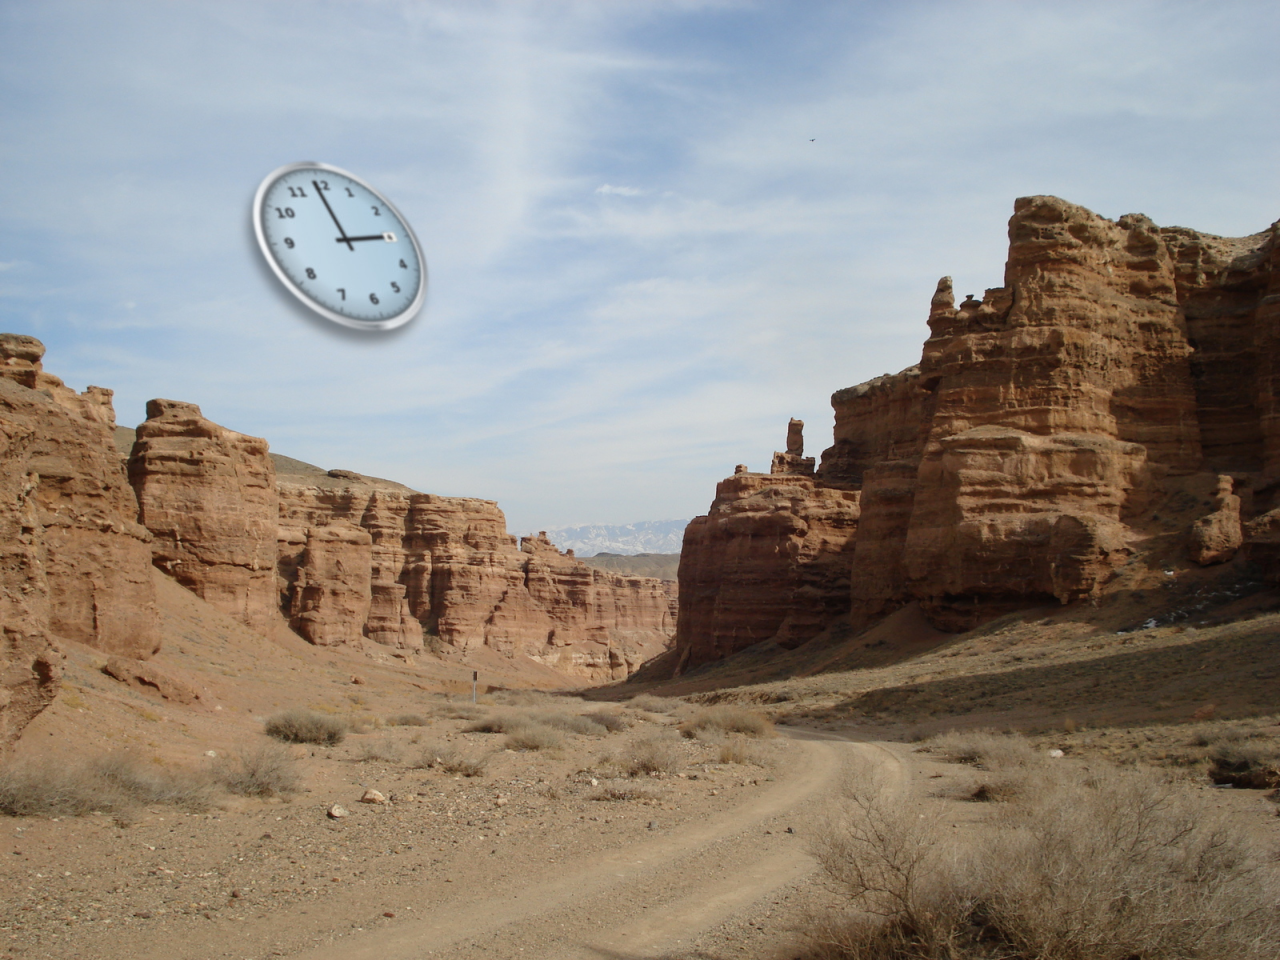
2:59
